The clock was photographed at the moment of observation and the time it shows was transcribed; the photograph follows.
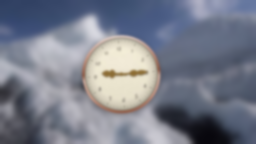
9:15
